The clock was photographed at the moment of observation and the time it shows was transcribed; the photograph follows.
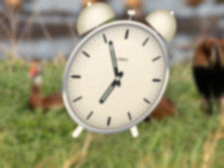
6:56
